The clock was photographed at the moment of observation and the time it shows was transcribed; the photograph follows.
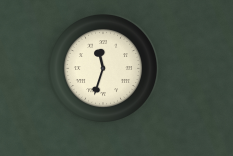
11:33
